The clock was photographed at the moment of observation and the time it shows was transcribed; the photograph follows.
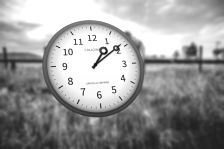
1:09
